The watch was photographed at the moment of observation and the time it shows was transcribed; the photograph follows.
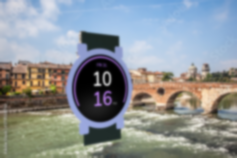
10:16
